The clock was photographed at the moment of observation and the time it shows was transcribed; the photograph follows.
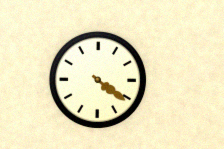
4:21
